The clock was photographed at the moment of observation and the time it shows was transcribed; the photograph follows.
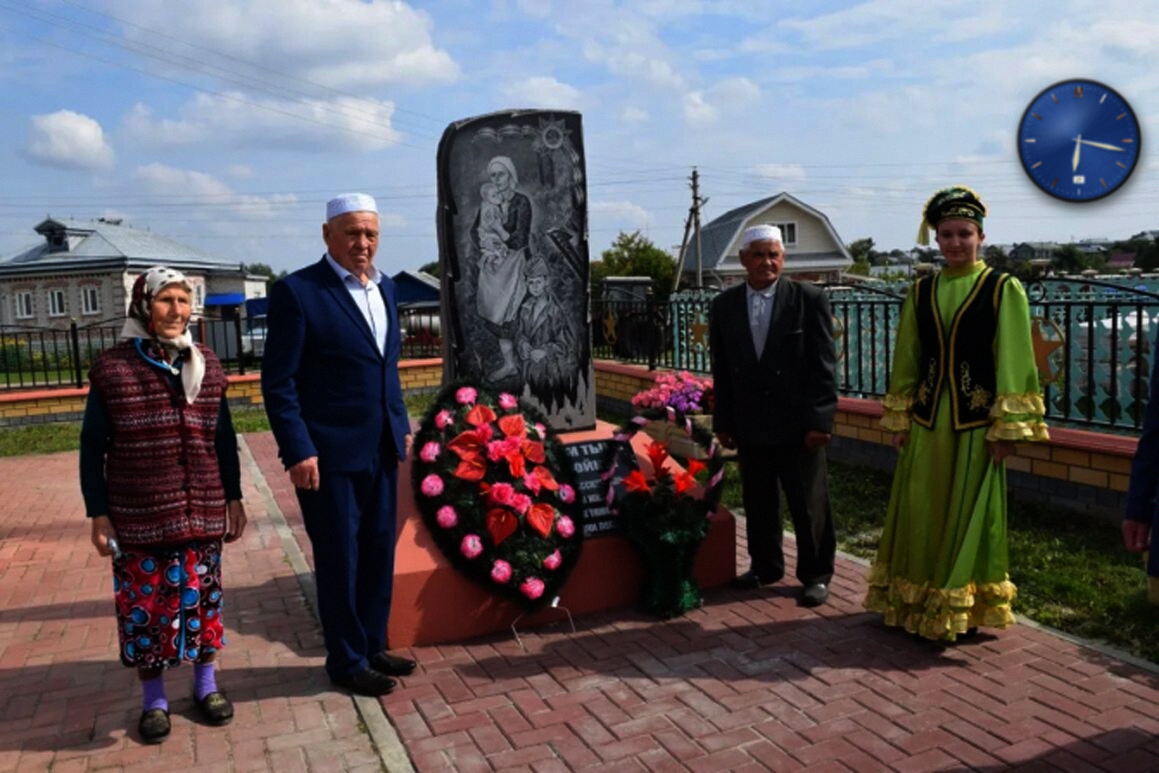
6:17
